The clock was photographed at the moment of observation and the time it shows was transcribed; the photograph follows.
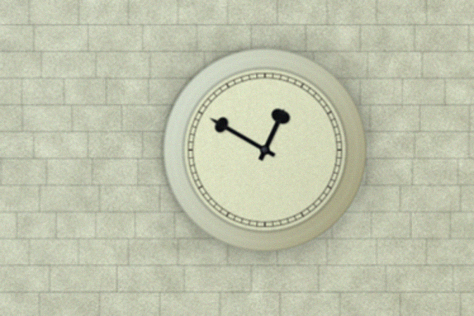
12:50
